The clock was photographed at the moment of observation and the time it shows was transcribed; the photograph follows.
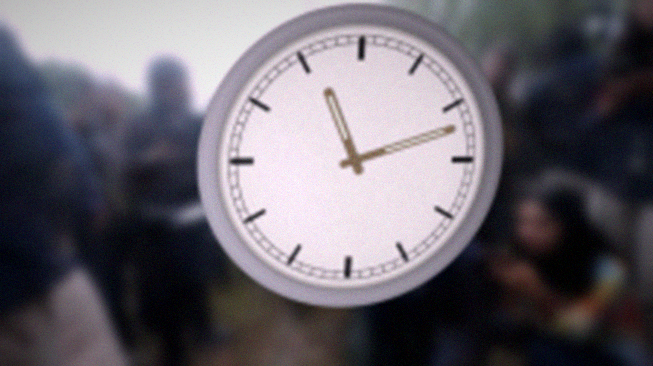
11:12
